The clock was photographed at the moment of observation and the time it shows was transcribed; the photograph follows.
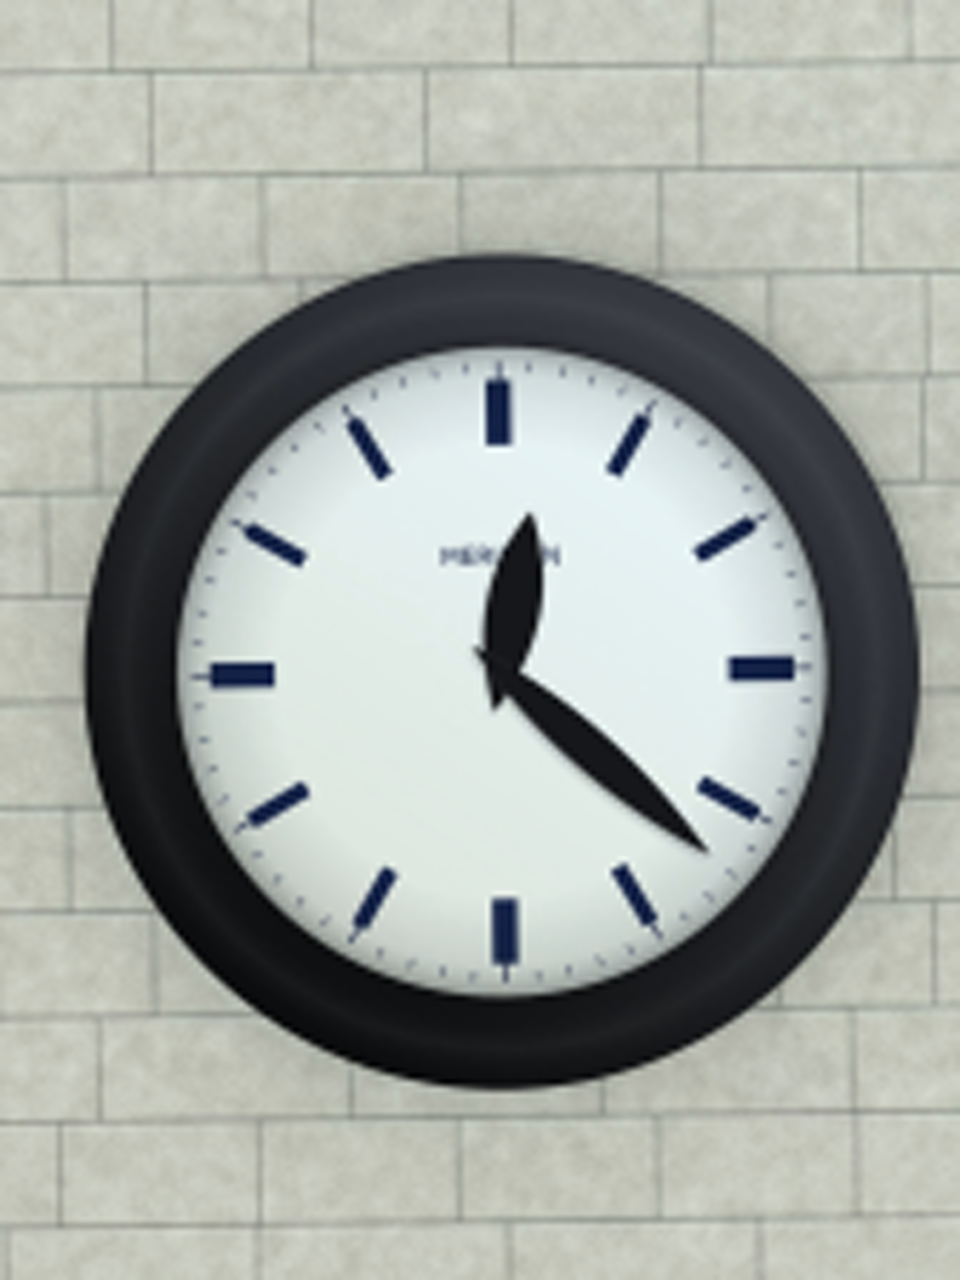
12:22
